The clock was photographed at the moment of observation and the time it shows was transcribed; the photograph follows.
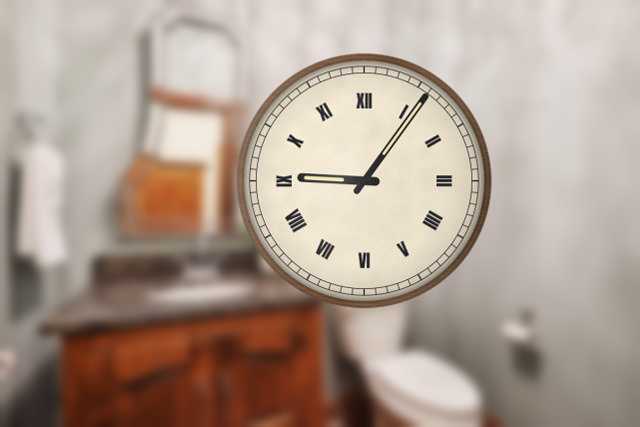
9:06
